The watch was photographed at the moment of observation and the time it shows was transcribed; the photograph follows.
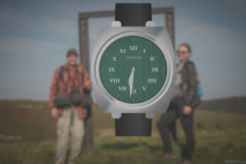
6:31
